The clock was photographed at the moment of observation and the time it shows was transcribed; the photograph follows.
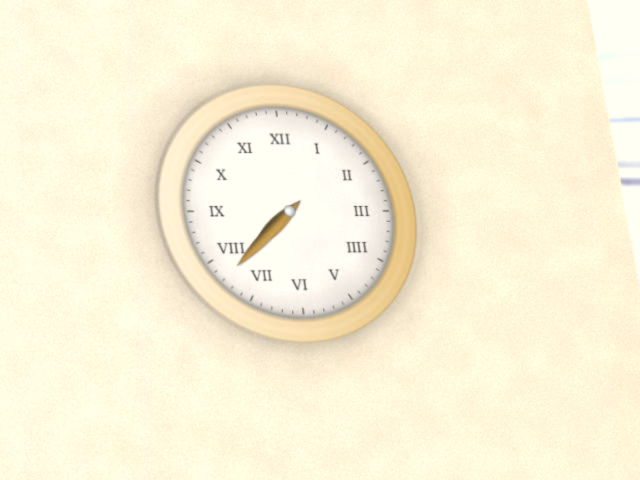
7:38
